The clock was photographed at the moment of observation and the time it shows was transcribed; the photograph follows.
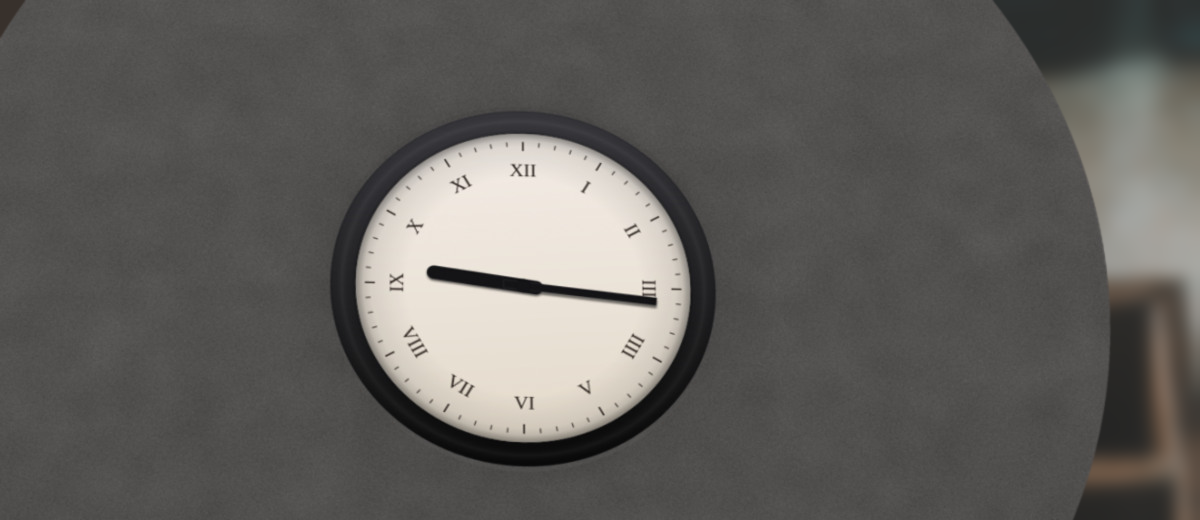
9:16
